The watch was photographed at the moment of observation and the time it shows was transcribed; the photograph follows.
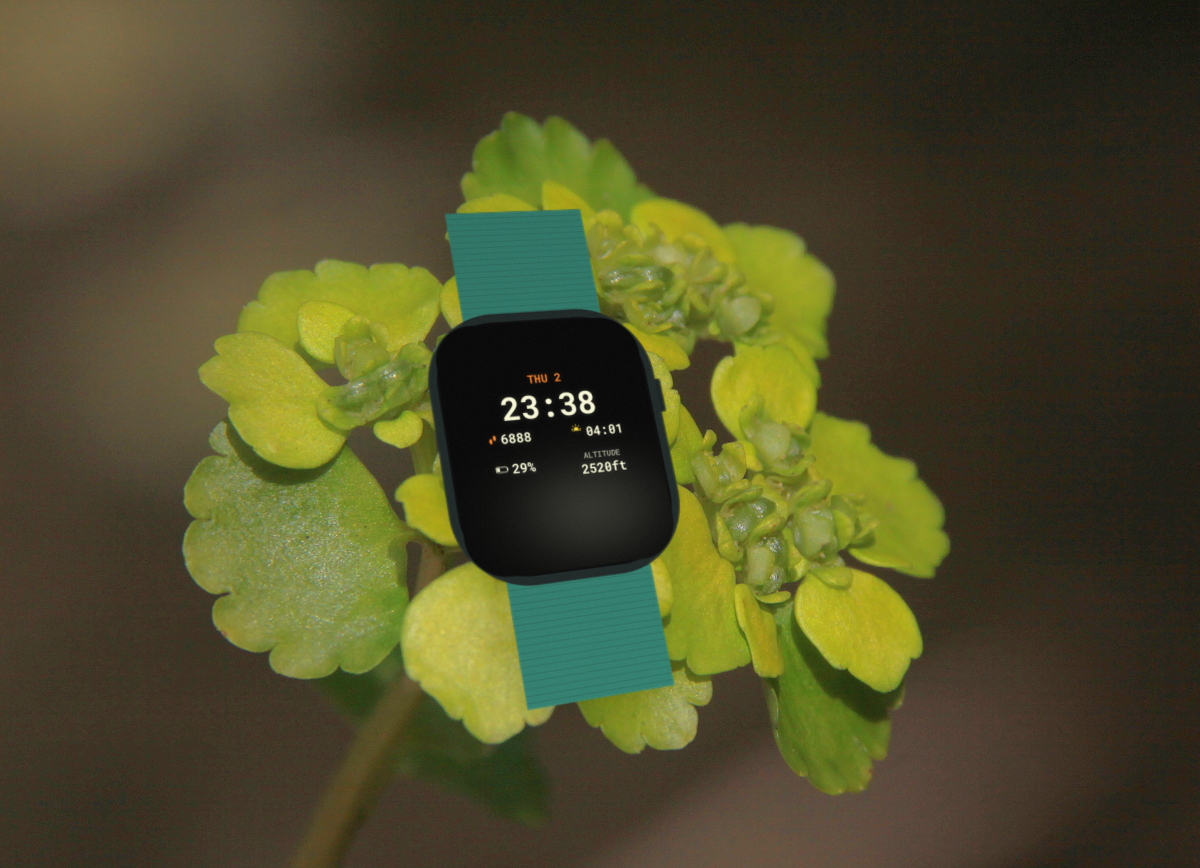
23:38
